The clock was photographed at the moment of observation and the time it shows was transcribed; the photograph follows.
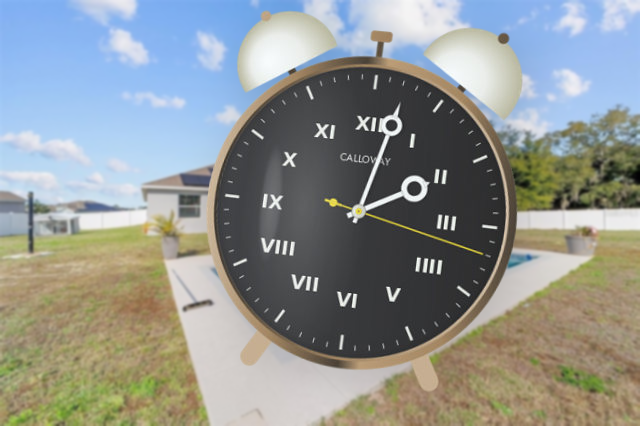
2:02:17
